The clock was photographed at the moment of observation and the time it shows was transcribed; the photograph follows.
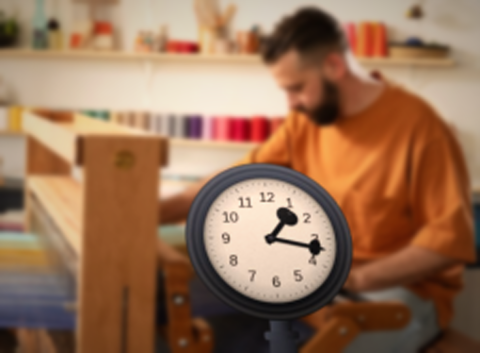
1:17
